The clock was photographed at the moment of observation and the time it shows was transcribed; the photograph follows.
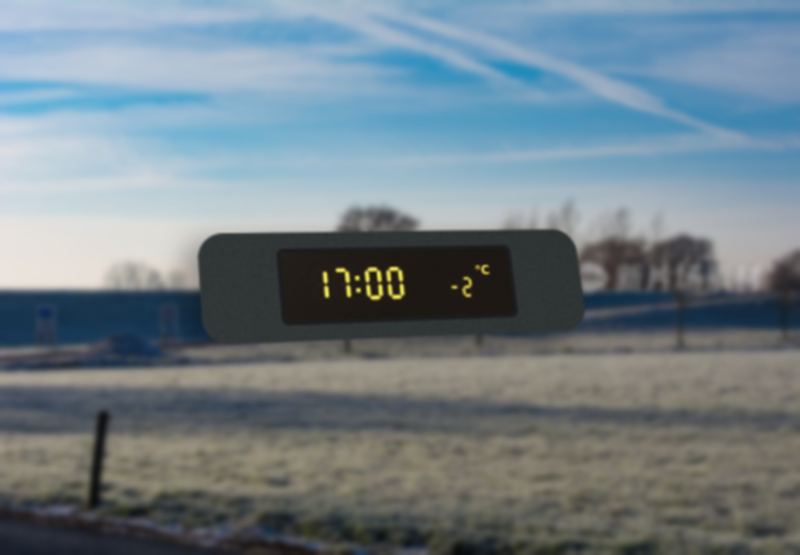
17:00
